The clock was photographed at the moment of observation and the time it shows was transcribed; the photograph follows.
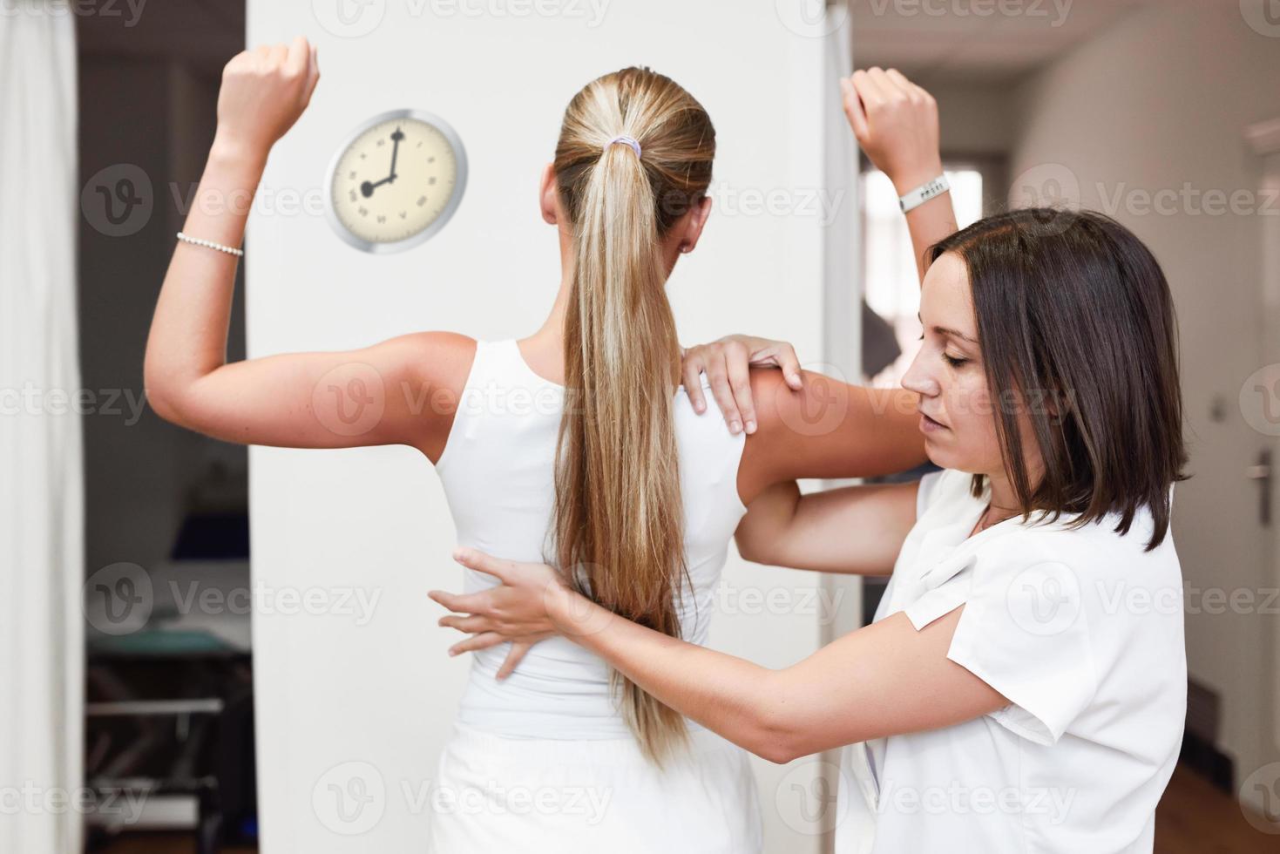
7:59
